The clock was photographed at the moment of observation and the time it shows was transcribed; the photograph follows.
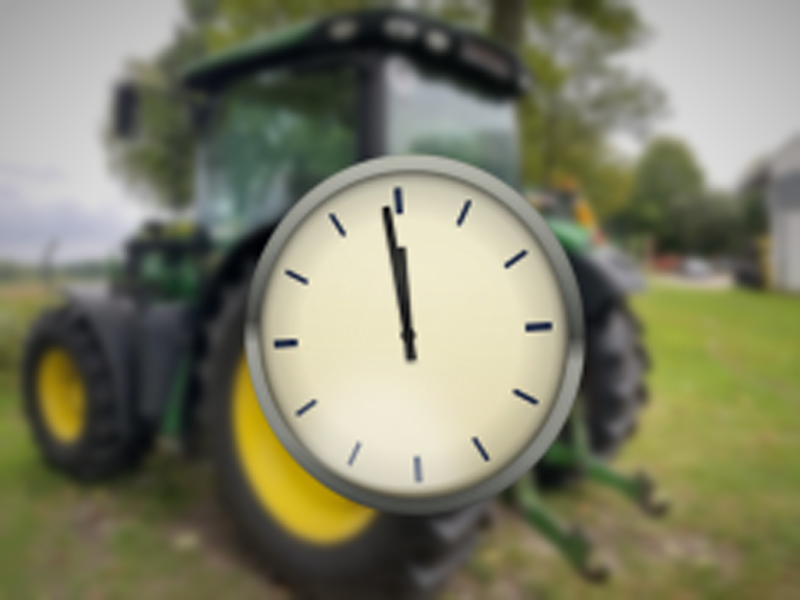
11:59
